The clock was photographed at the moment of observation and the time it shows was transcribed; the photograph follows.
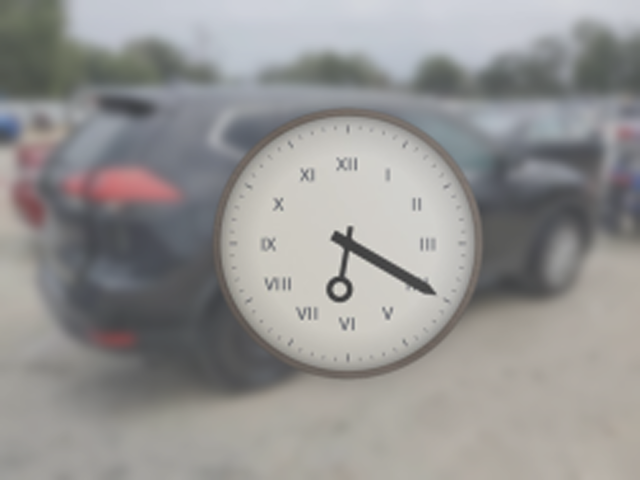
6:20
